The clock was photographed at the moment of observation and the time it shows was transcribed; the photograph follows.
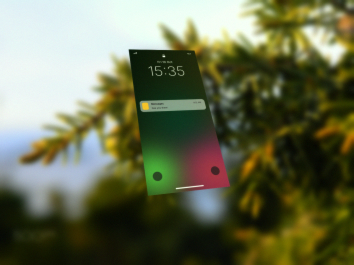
15:35
